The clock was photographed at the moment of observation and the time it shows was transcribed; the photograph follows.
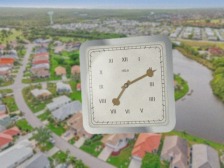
7:11
